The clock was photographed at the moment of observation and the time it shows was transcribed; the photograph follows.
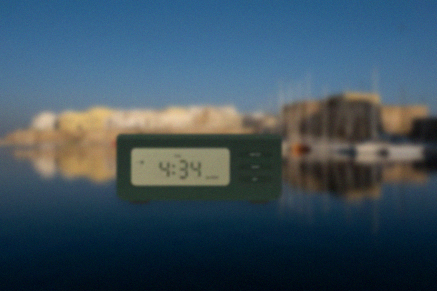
4:34
